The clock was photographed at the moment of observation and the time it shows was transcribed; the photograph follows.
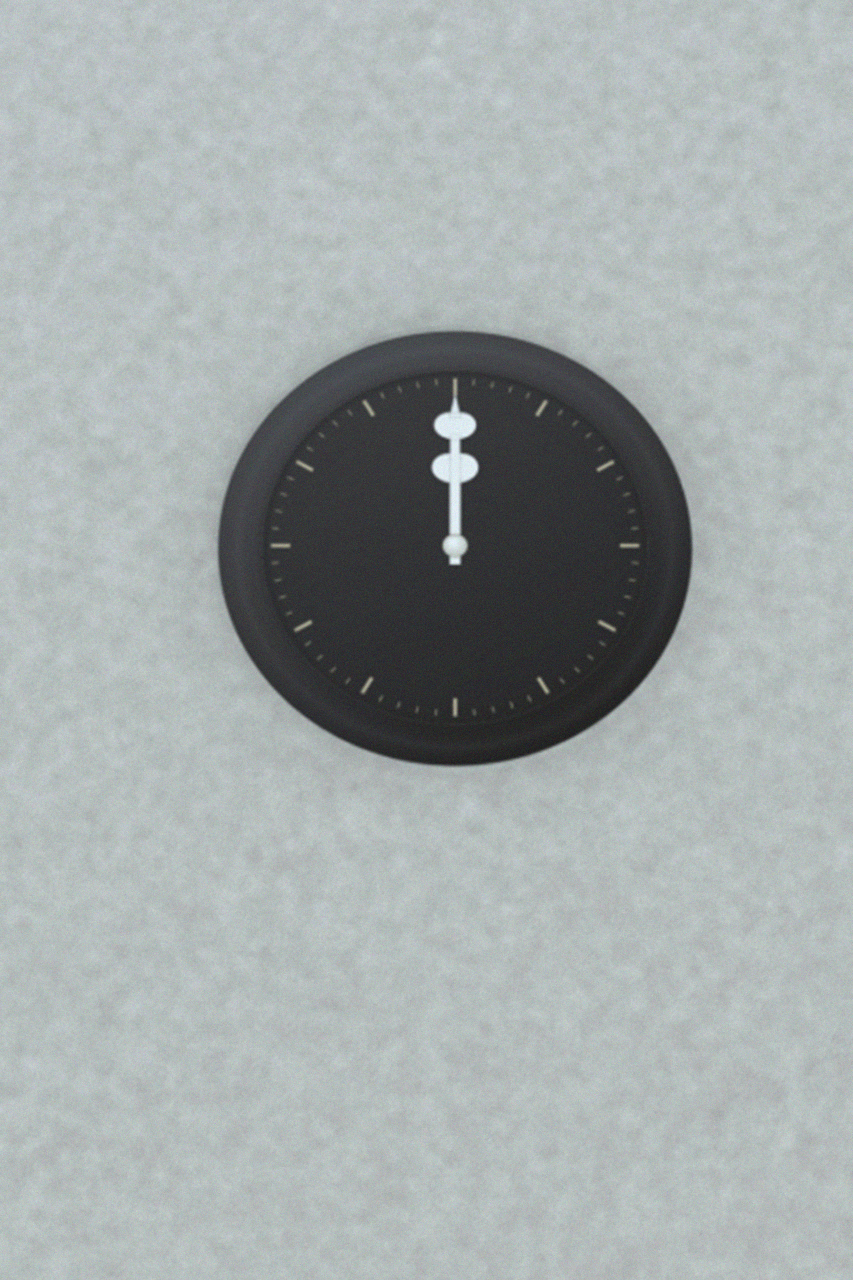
12:00
